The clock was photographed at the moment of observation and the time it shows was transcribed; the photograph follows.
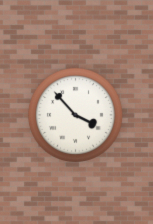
3:53
